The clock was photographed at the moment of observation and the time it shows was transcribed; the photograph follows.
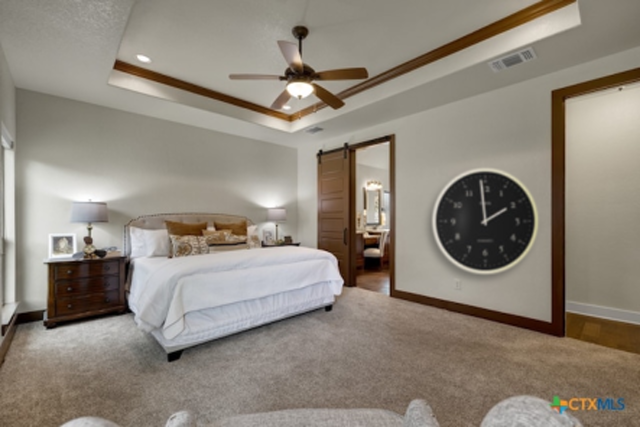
1:59
